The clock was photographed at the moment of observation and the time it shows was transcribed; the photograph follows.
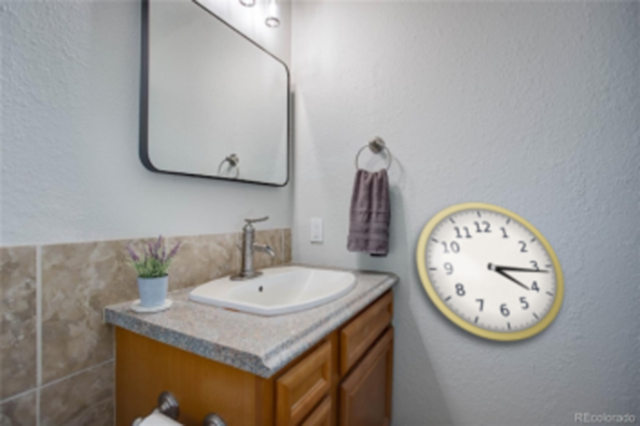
4:16
